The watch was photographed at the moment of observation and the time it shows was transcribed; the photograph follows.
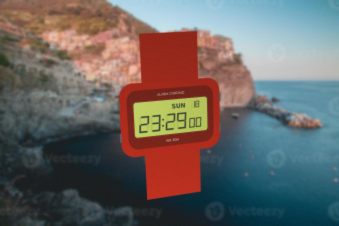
23:29:00
